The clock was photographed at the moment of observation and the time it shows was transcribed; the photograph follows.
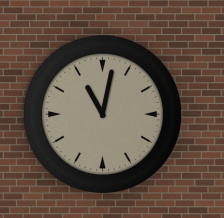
11:02
